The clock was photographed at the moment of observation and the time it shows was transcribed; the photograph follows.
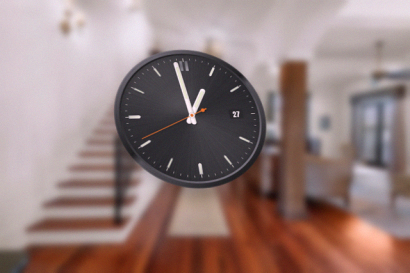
12:58:41
